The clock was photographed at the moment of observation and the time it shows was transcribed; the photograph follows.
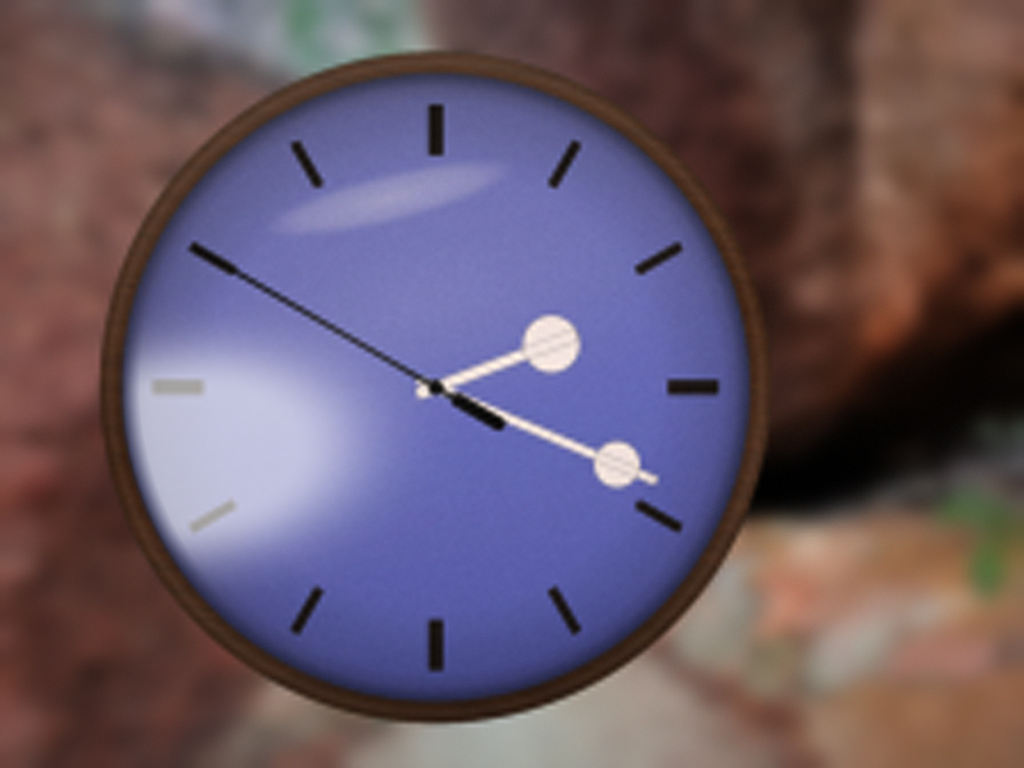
2:18:50
